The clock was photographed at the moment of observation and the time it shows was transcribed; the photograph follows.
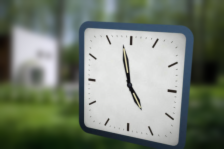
4:58
